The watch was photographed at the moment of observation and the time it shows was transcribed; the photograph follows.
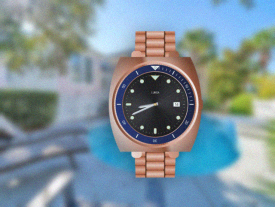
8:41
